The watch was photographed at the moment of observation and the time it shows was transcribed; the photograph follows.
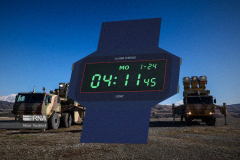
4:11:45
